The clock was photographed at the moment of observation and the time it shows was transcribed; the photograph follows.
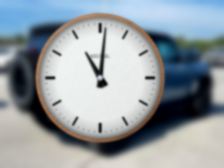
11:01
